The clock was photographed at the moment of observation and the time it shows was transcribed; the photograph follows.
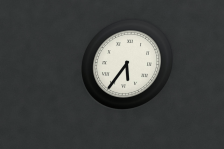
5:35
